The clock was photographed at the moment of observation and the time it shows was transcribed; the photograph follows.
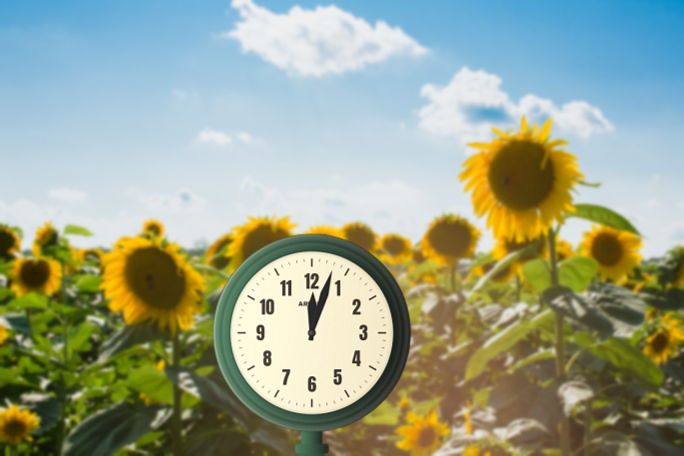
12:03
